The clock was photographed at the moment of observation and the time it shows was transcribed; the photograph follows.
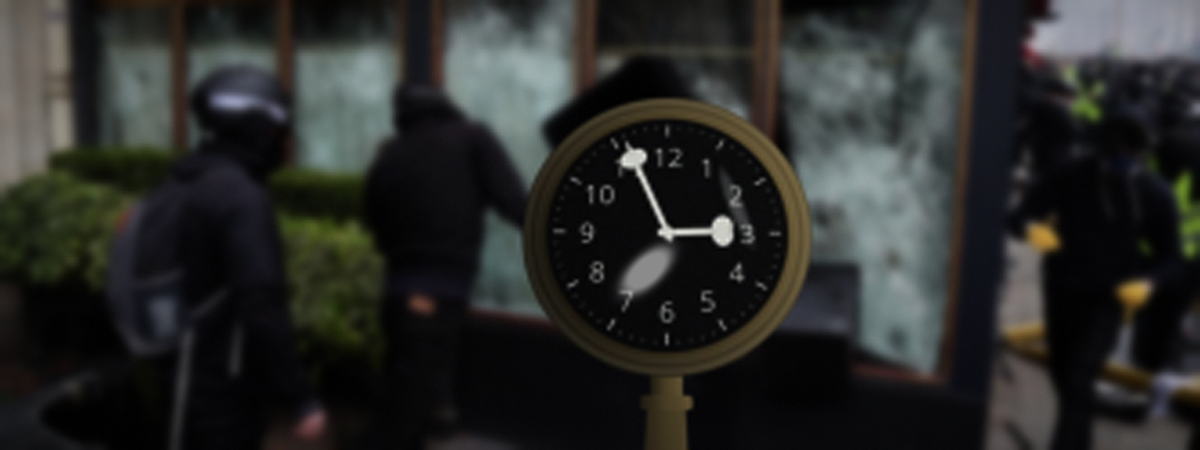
2:56
